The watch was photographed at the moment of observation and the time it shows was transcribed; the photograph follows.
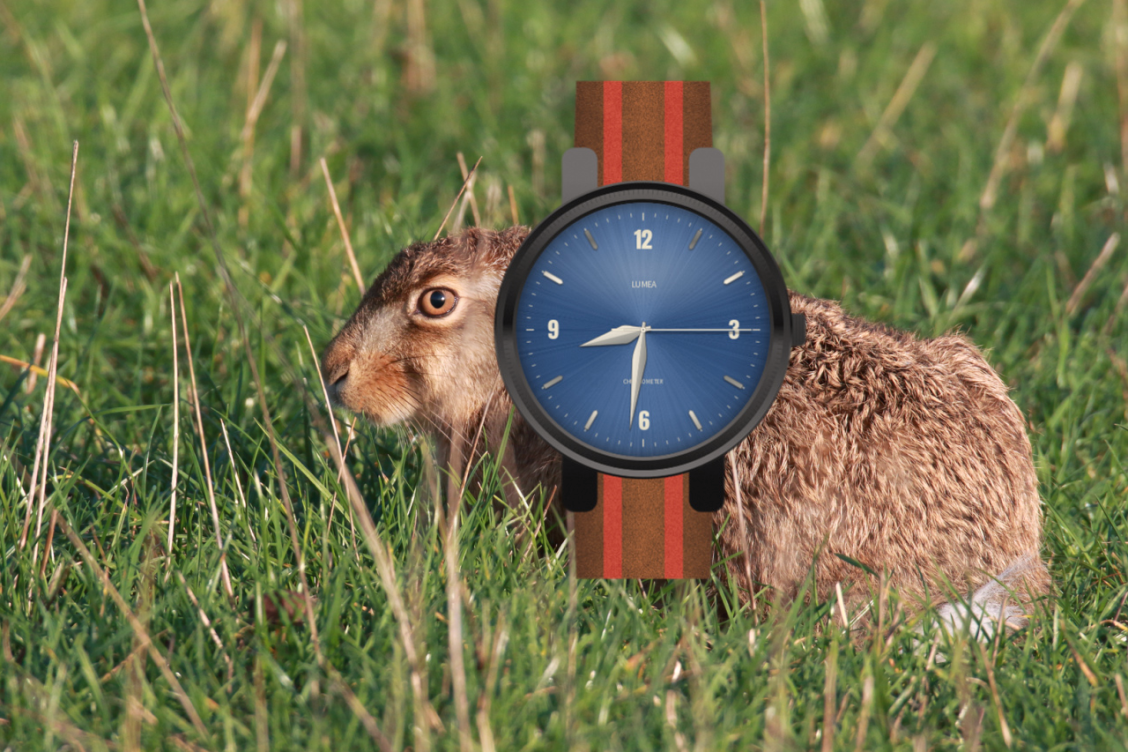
8:31:15
